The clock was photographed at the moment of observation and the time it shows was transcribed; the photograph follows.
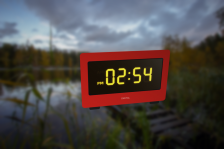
2:54
